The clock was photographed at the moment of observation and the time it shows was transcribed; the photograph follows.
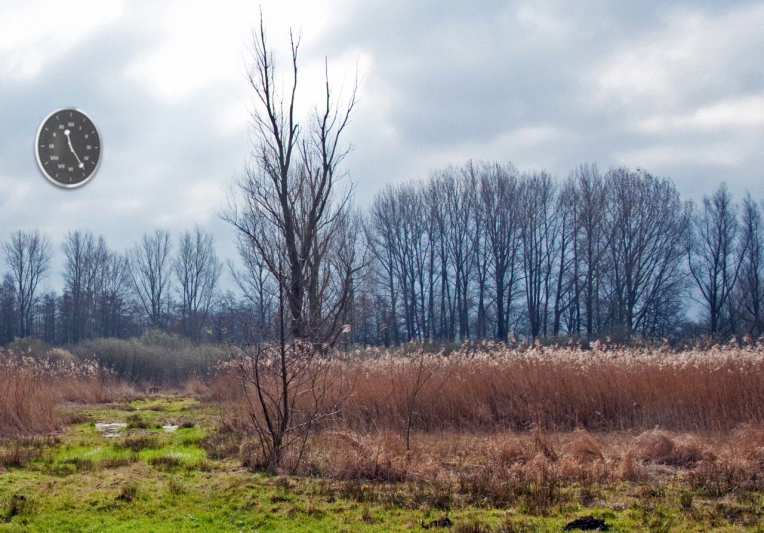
11:24
